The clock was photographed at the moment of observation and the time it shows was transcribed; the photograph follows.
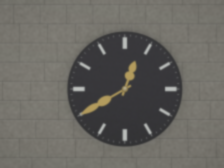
12:40
